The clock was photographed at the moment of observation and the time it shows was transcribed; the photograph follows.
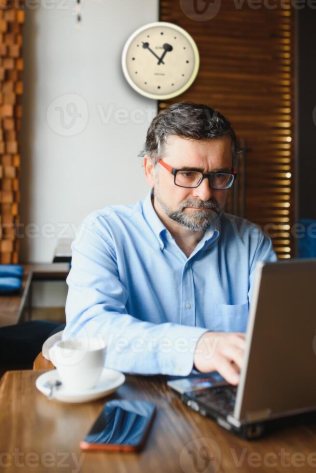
12:52
